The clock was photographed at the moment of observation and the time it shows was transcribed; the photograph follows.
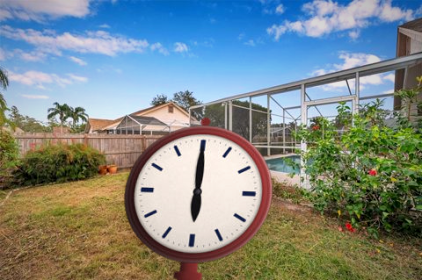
6:00
